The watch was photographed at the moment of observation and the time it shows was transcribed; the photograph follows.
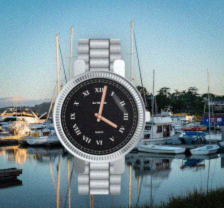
4:02
